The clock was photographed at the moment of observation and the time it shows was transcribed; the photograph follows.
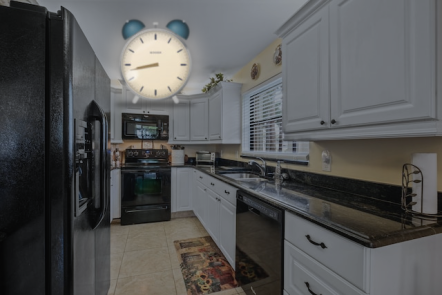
8:43
